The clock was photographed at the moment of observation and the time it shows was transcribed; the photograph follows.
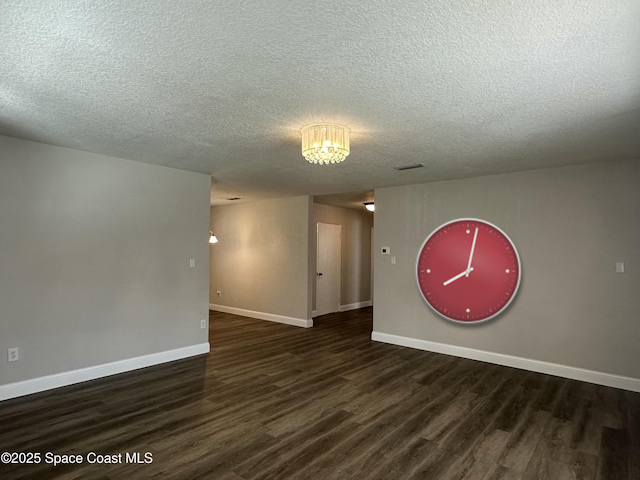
8:02
